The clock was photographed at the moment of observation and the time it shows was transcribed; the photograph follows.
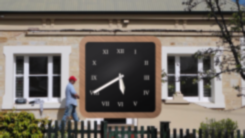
5:40
